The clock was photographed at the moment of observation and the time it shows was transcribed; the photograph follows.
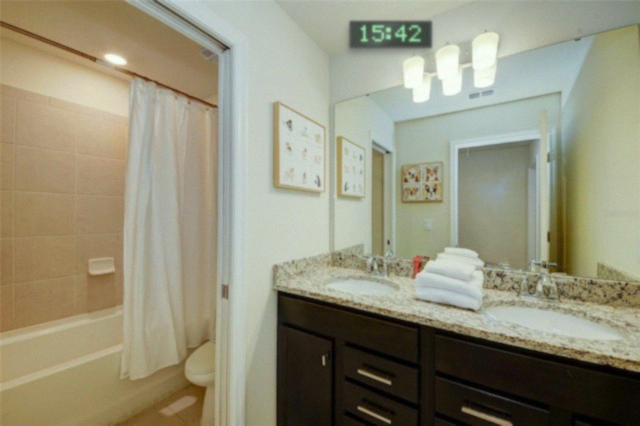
15:42
